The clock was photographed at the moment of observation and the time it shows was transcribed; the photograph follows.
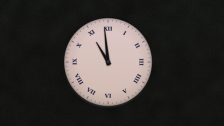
10:59
